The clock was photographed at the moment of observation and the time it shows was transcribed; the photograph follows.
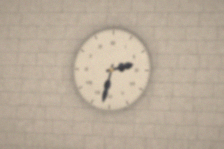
2:32
